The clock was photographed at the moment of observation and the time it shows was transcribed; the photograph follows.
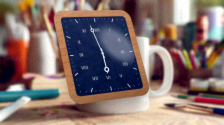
5:58
